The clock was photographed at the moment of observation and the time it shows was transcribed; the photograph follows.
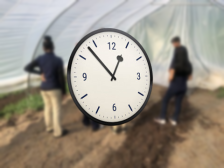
12:53
